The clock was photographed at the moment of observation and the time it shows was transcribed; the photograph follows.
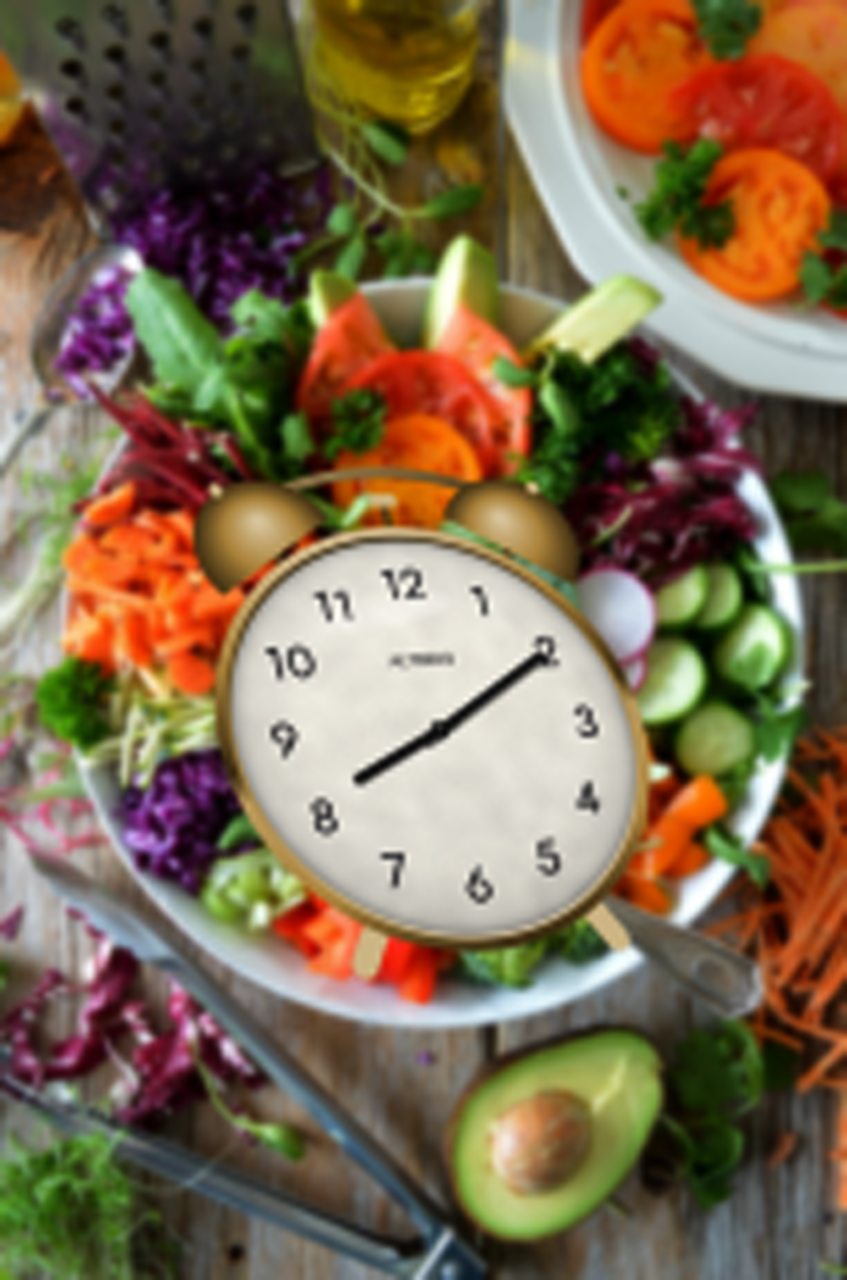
8:10
